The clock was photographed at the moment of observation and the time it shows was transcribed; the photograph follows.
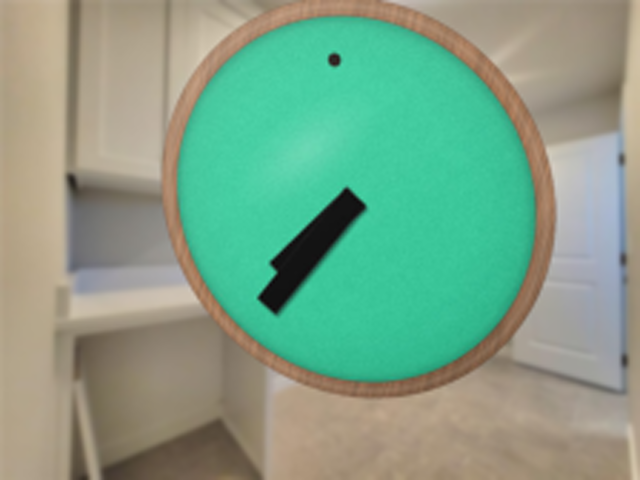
7:37
